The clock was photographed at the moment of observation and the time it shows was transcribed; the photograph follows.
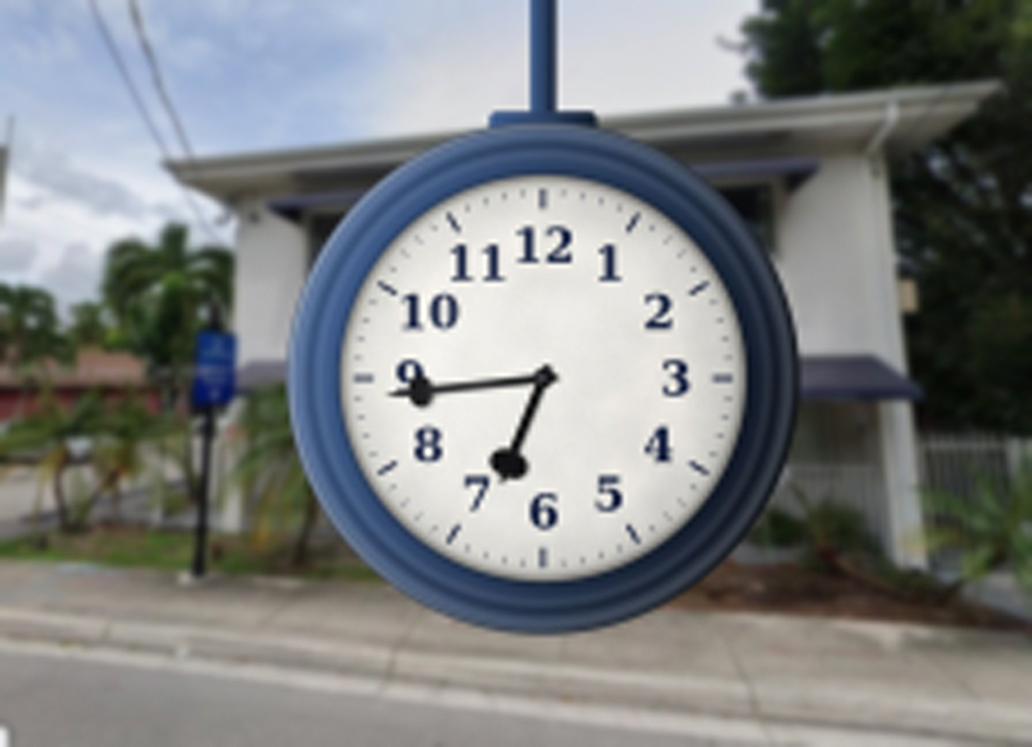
6:44
